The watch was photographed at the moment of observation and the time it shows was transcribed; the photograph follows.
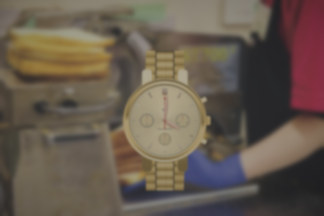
4:01
